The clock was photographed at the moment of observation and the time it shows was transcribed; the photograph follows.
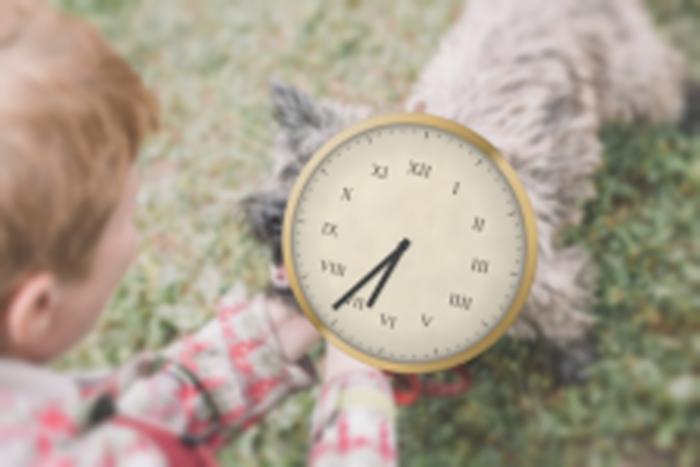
6:36
